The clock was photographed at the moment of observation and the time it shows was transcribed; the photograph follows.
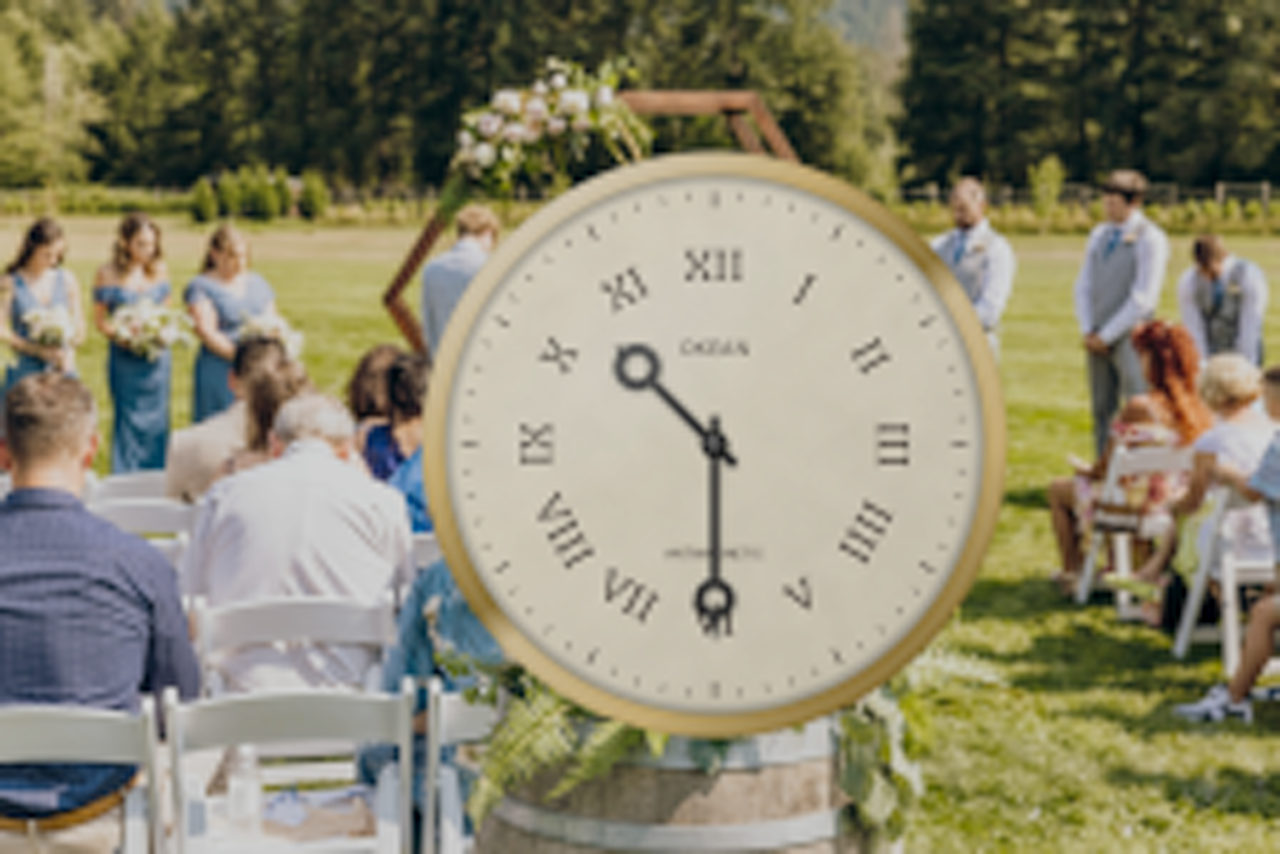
10:30
